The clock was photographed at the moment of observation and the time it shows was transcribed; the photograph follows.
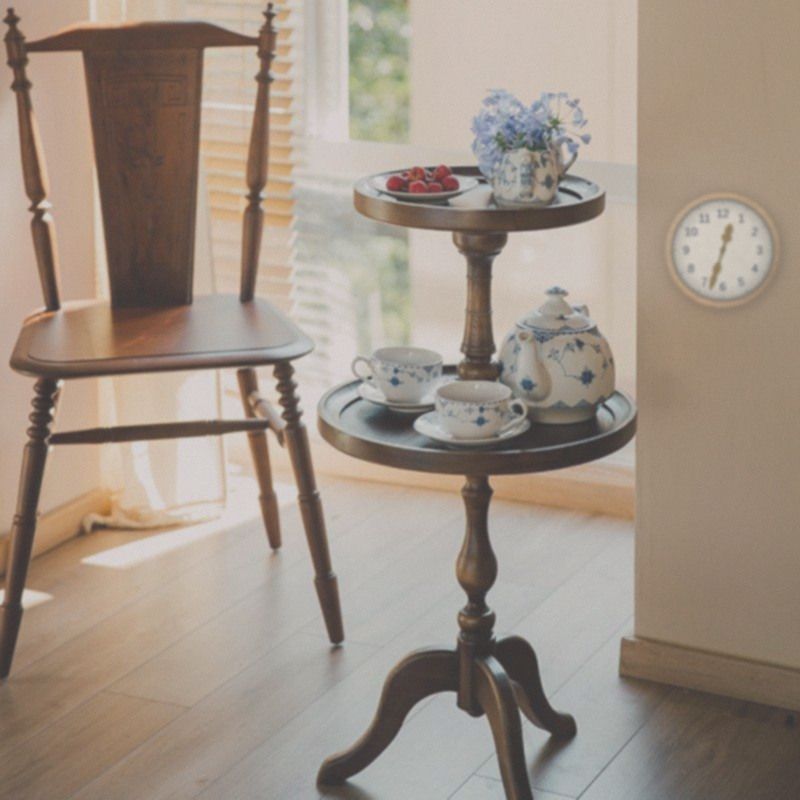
12:33
